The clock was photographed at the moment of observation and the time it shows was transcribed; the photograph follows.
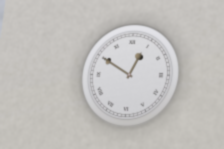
12:50
